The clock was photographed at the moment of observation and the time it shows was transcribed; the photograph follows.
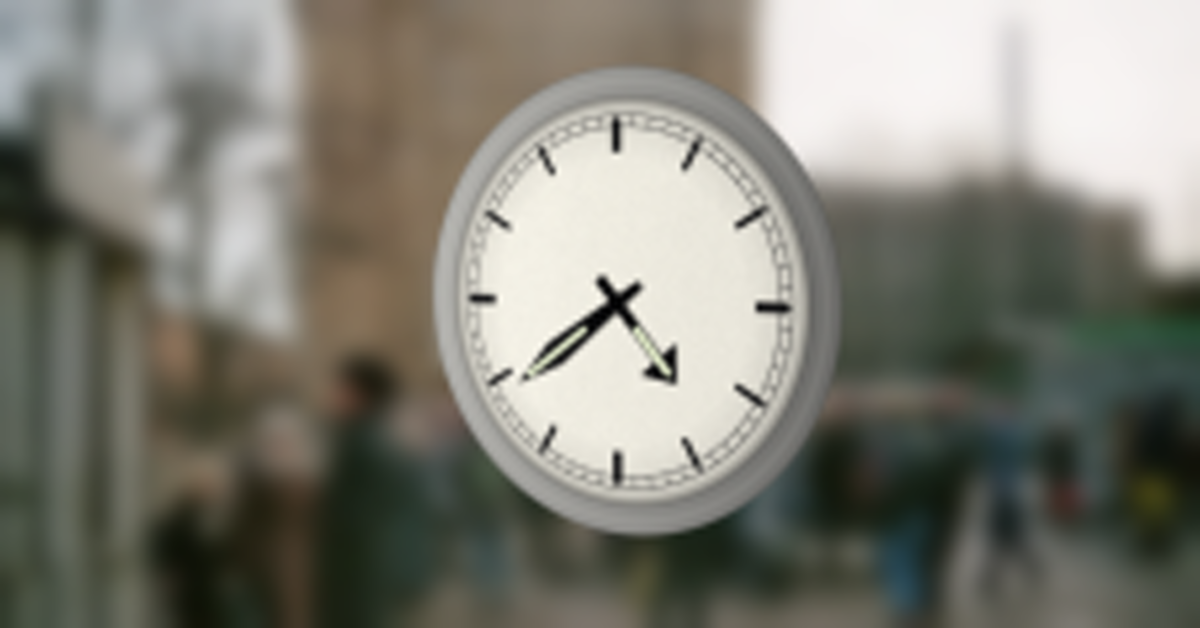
4:39
